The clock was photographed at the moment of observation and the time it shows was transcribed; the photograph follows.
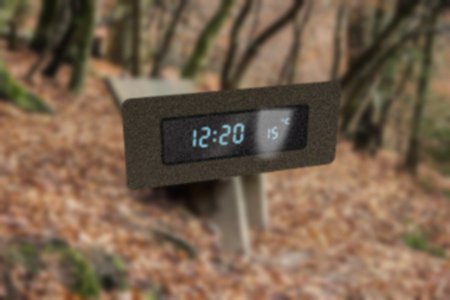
12:20
